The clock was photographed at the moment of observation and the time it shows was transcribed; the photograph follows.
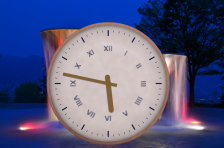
5:47
